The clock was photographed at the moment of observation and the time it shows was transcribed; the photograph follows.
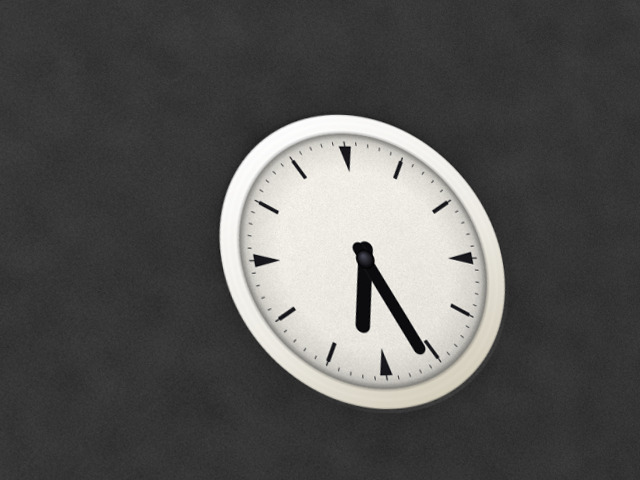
6:26
